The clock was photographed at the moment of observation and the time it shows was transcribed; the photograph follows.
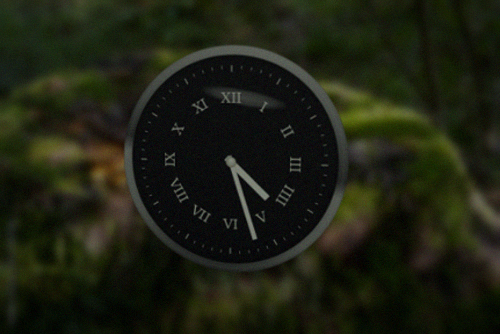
4:27
